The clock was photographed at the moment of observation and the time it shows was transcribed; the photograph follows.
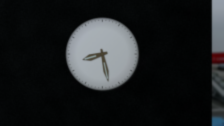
8:28
